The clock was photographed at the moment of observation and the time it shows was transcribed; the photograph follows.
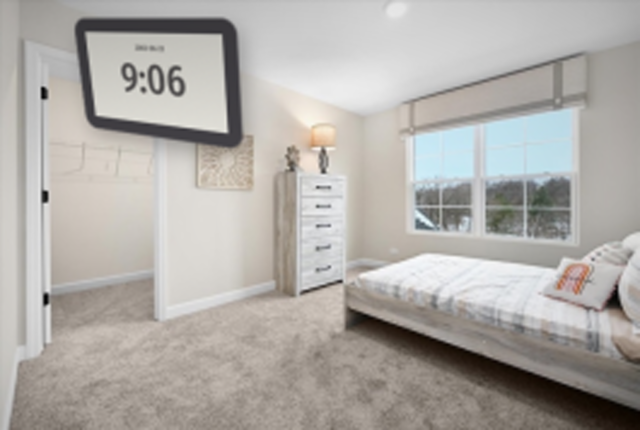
9:06
